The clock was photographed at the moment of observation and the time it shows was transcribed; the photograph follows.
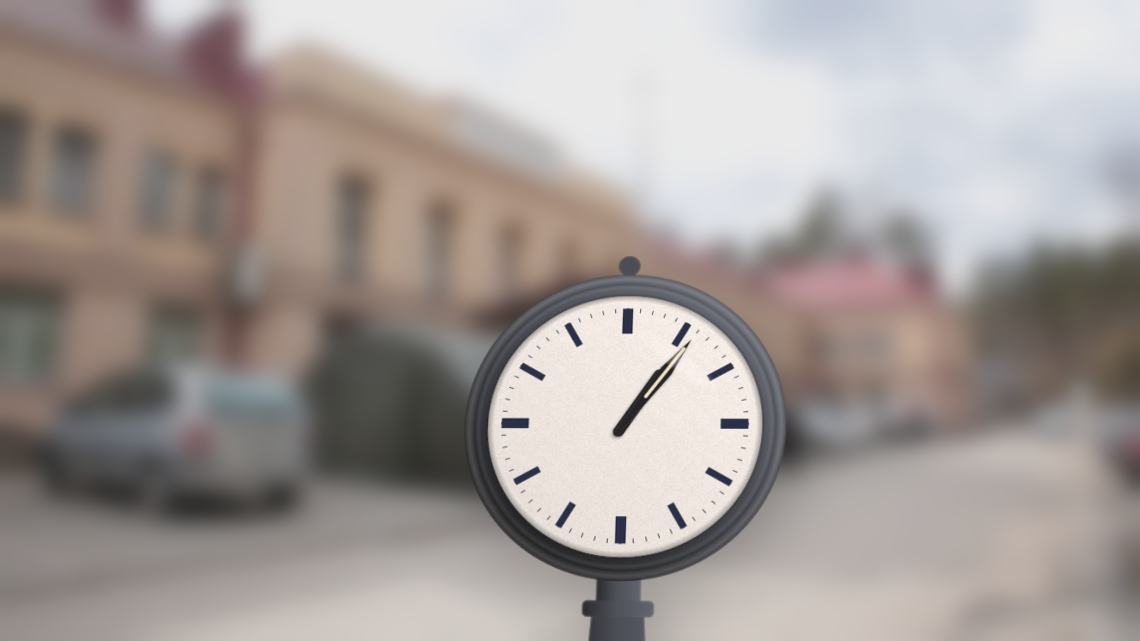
1:06
